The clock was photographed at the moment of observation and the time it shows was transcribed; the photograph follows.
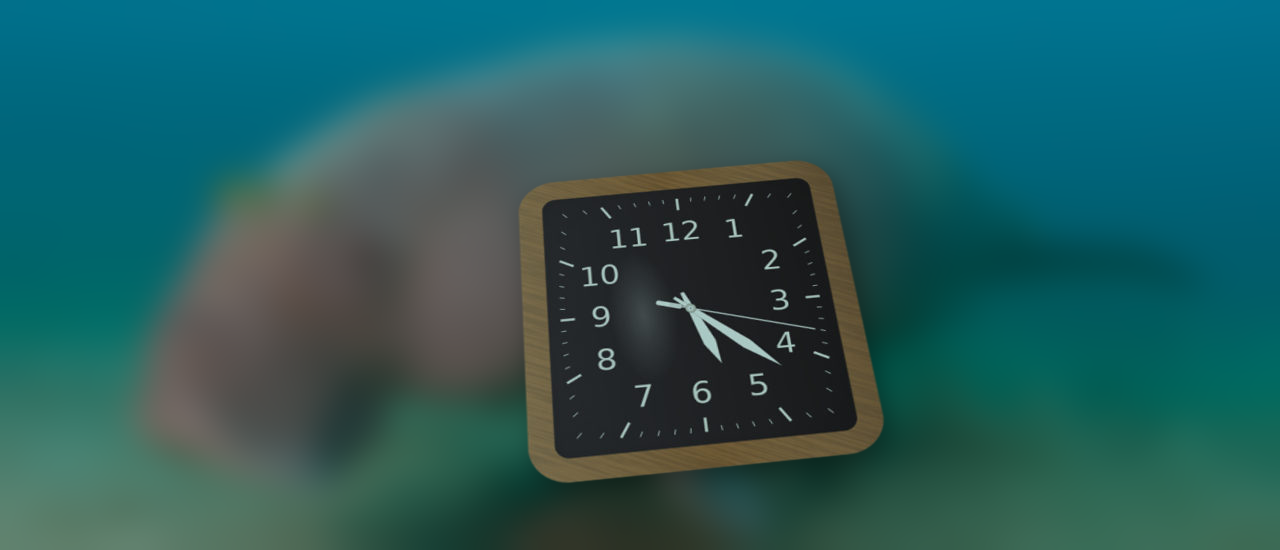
5:22:18
